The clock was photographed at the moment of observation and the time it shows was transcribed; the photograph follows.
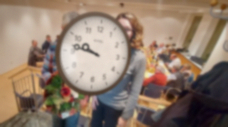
9:47
